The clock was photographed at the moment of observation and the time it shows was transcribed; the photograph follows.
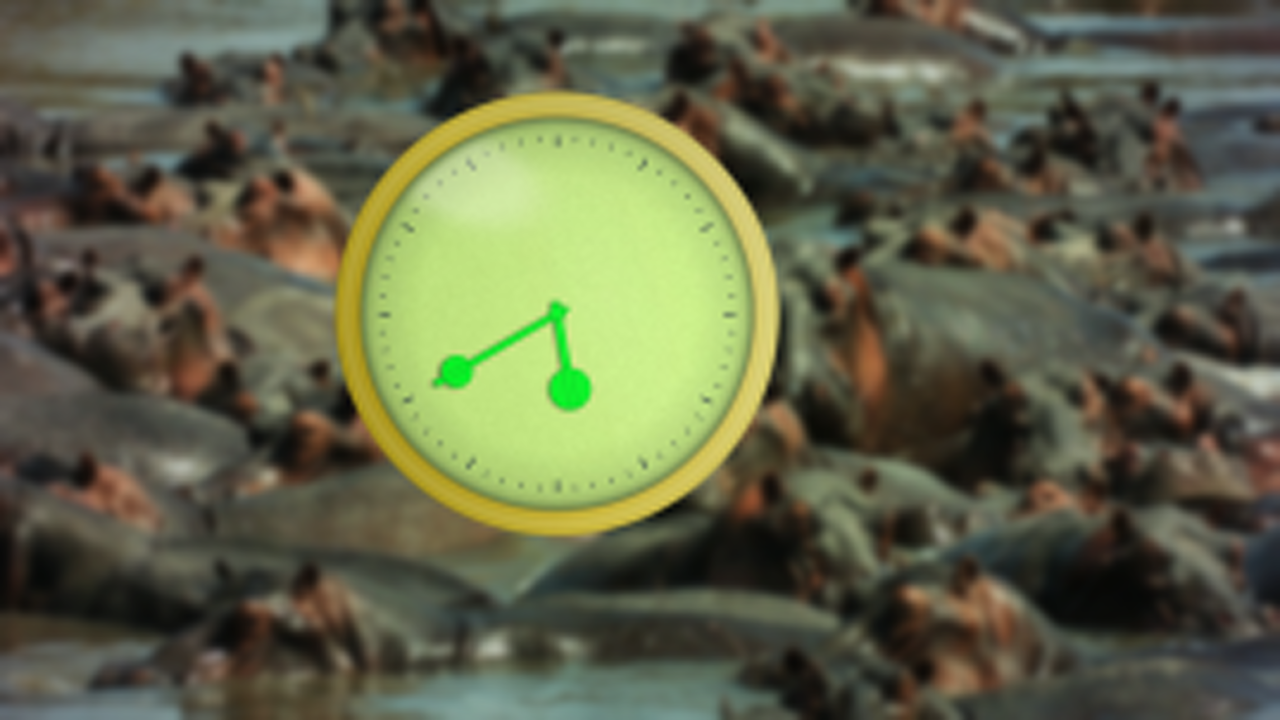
5:40
